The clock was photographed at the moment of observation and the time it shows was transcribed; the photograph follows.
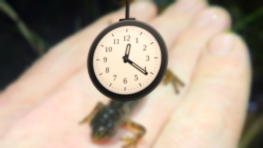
12:21
